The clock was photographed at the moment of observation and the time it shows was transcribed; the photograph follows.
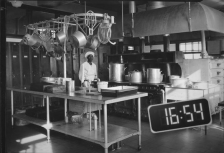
16:54
